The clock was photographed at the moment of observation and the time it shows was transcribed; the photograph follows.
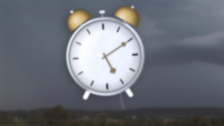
5:10
